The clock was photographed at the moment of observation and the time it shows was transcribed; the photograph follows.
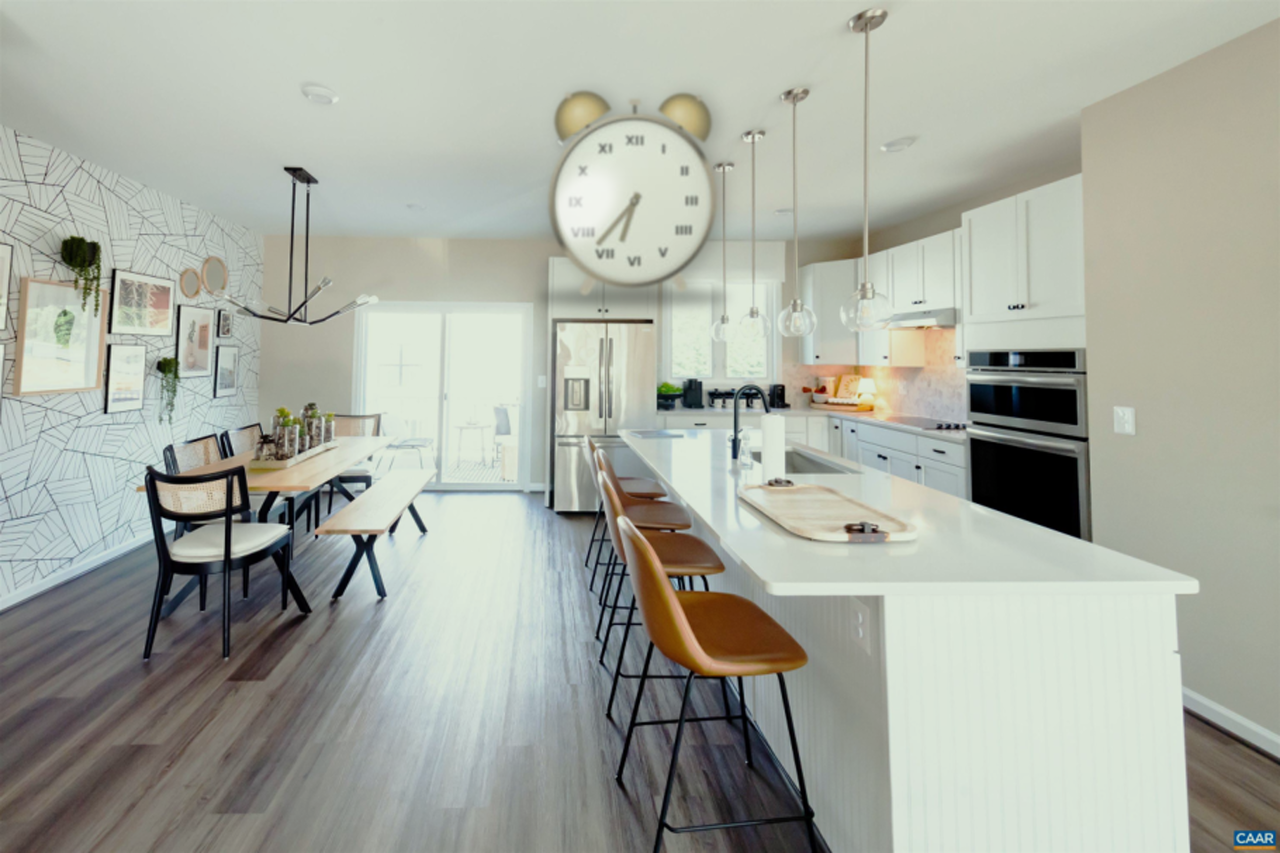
6:37
